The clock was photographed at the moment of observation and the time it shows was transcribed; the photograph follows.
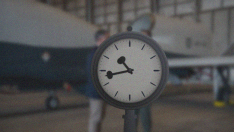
10:43
